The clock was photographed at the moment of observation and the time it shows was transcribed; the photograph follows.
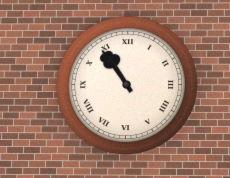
10:54
